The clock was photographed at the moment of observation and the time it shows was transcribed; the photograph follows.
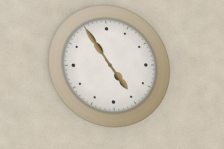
4:55
